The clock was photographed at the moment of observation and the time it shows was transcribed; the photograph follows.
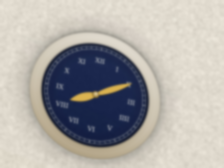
8:10
